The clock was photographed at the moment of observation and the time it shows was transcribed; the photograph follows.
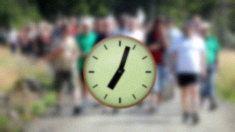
7:03
